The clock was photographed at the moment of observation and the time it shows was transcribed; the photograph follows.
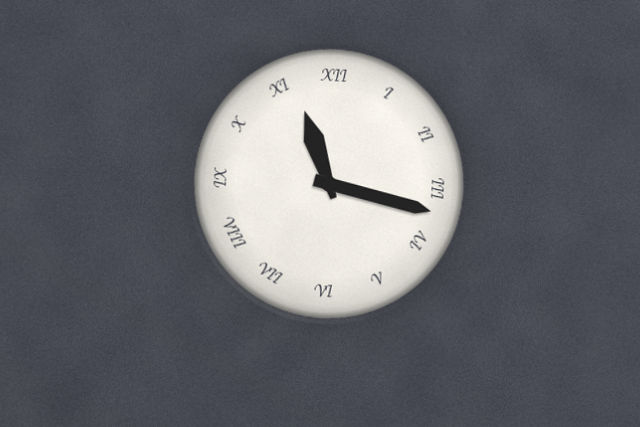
11:17
